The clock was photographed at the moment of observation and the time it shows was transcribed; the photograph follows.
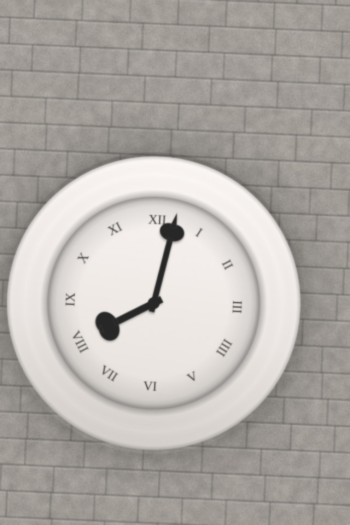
8:02
